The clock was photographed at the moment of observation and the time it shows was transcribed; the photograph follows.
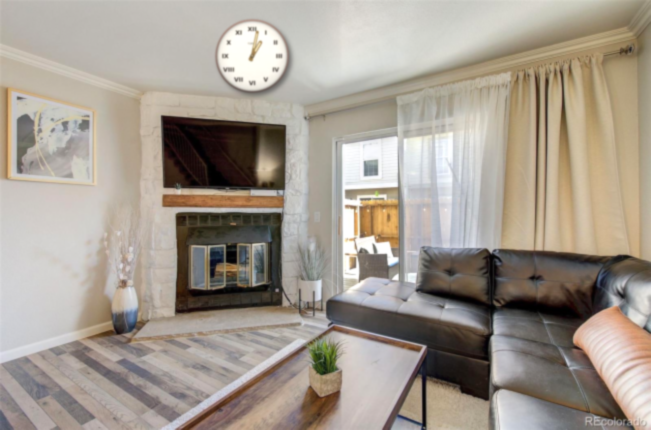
1:02
